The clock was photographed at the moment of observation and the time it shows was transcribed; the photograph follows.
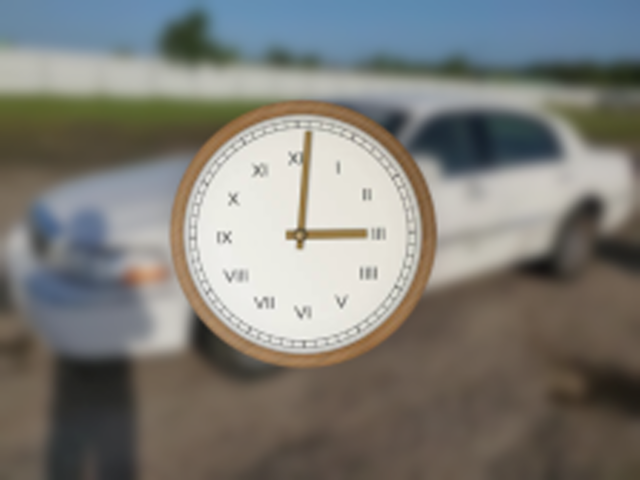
3:01
